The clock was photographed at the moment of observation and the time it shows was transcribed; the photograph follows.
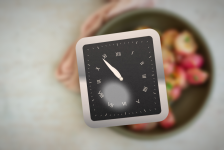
10:54
